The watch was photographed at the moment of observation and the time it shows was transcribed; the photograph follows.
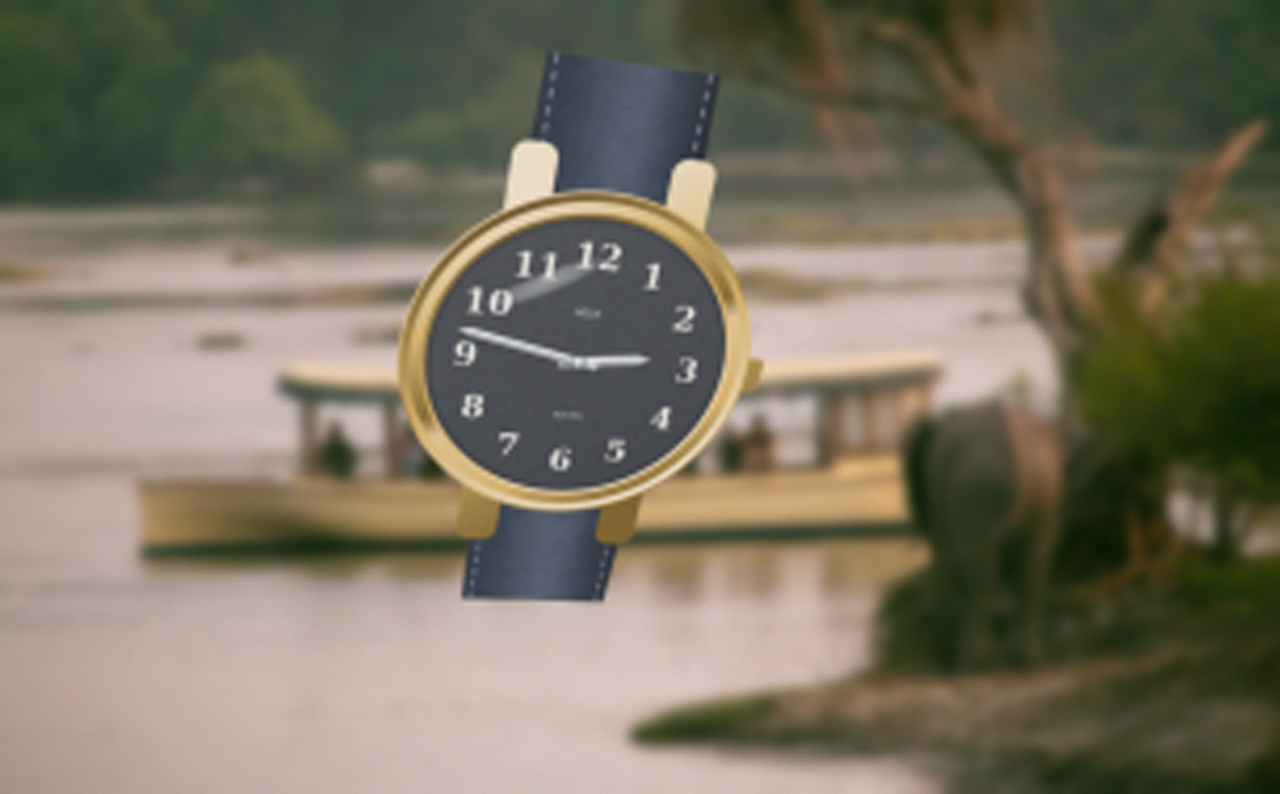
2:47
